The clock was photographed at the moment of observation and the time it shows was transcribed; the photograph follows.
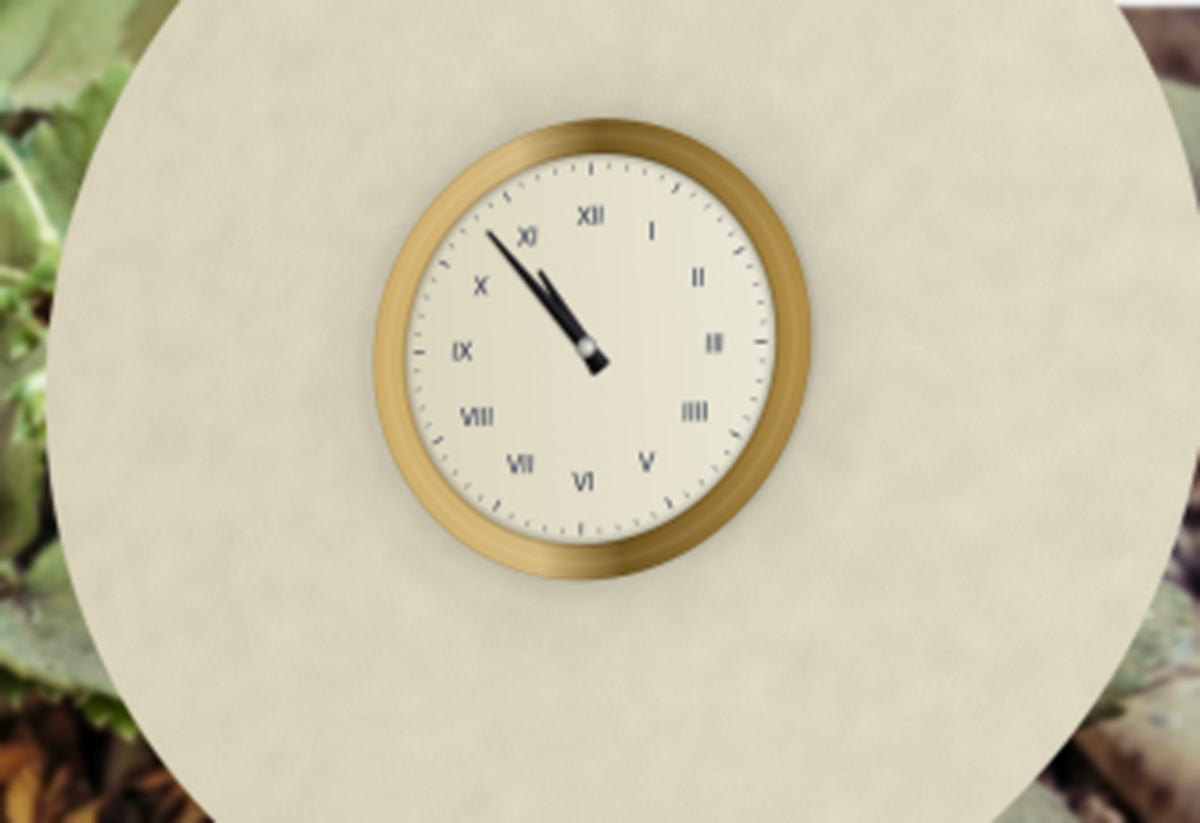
10:53
